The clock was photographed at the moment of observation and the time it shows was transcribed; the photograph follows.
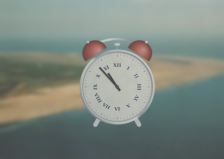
10:53
